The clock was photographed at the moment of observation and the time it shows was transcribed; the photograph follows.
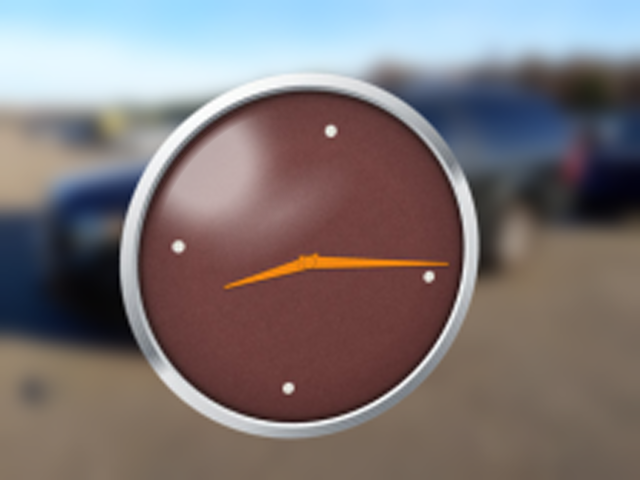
8:14
